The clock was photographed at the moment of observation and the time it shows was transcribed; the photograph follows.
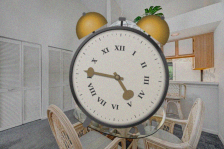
4:46
